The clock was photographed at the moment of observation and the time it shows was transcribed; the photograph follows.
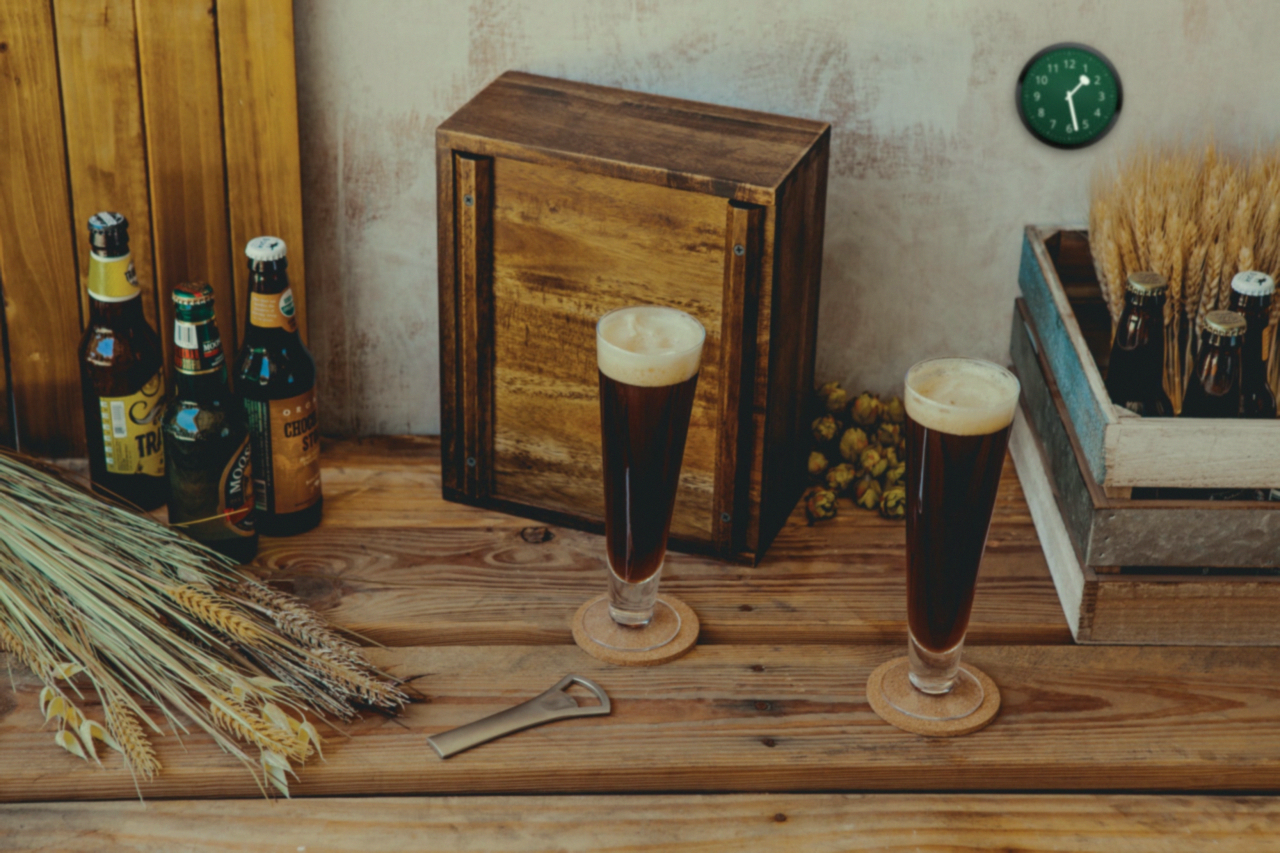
1:28
